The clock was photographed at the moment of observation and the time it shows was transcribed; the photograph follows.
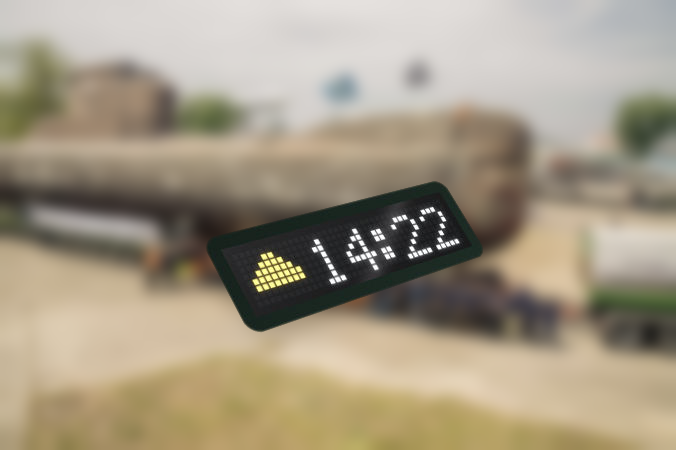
14:22
